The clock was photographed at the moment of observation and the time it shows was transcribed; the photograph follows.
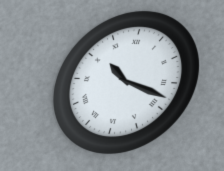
10:18
